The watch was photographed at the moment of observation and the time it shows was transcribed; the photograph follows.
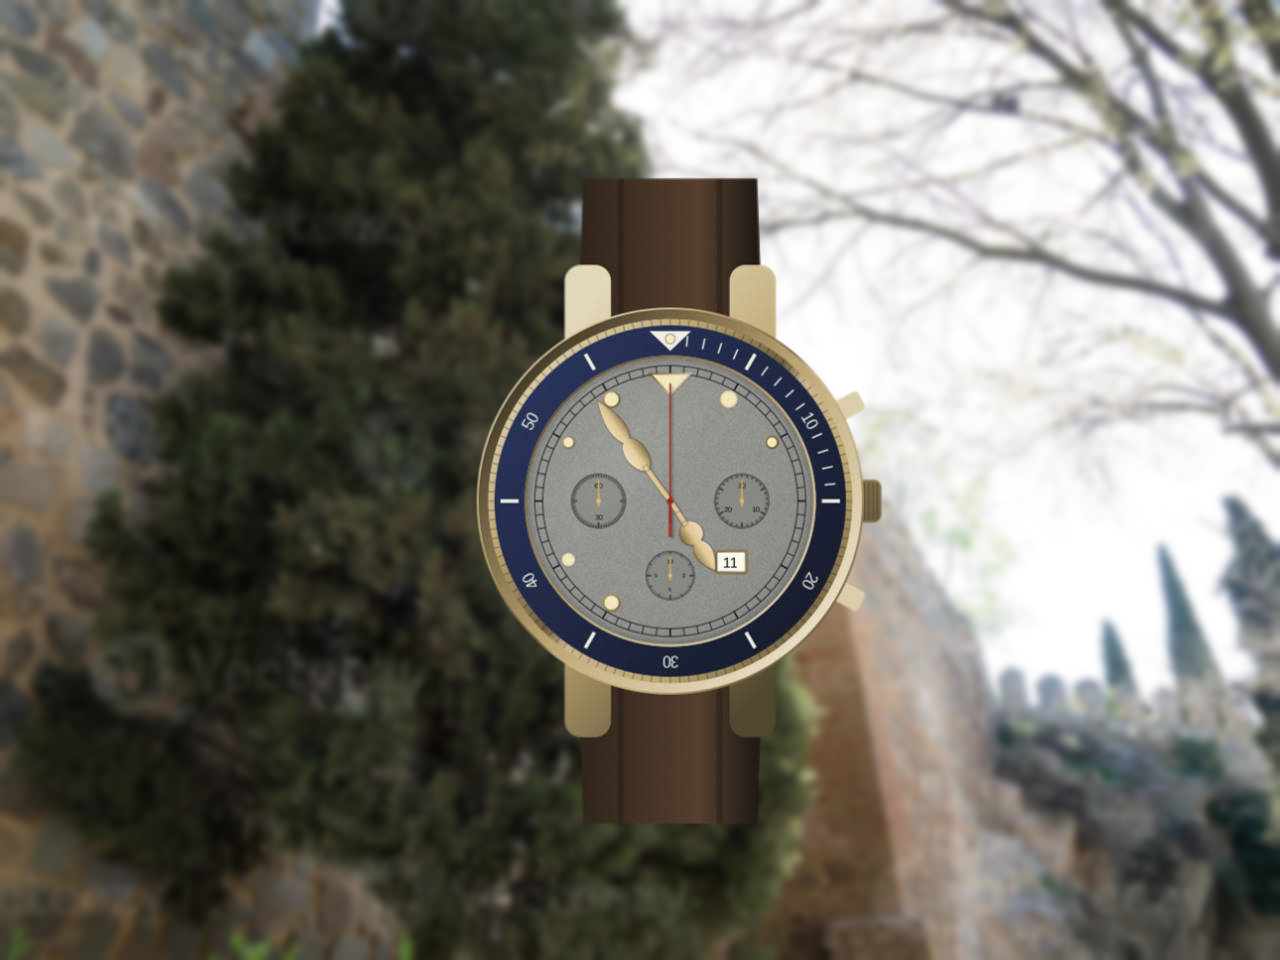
4:54
